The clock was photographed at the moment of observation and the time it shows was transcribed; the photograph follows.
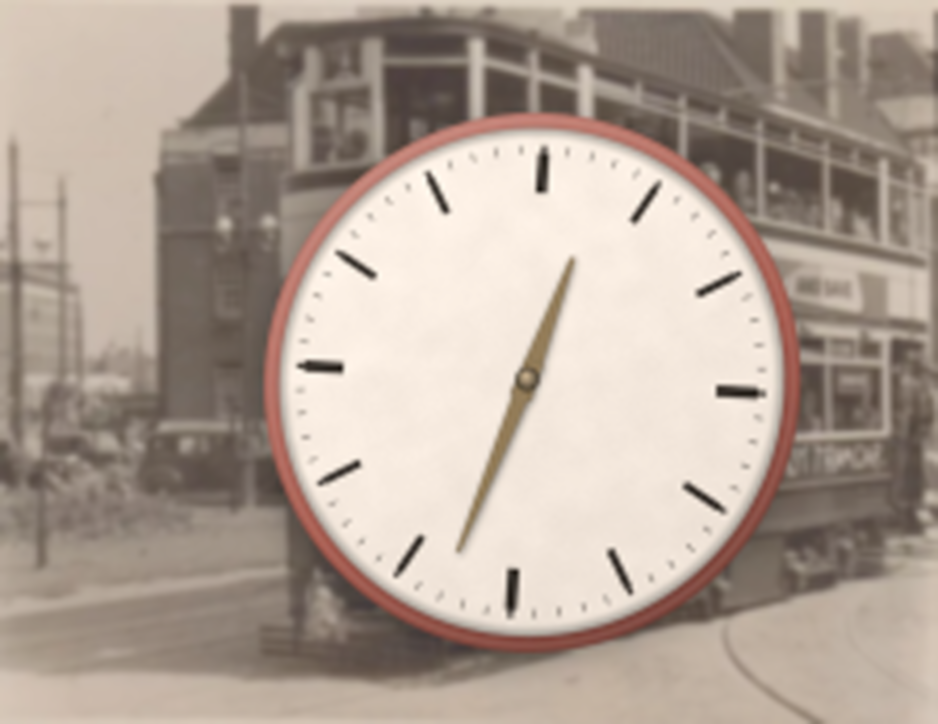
12:33
